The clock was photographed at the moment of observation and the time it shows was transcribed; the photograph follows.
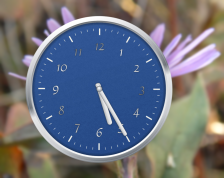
5:25
